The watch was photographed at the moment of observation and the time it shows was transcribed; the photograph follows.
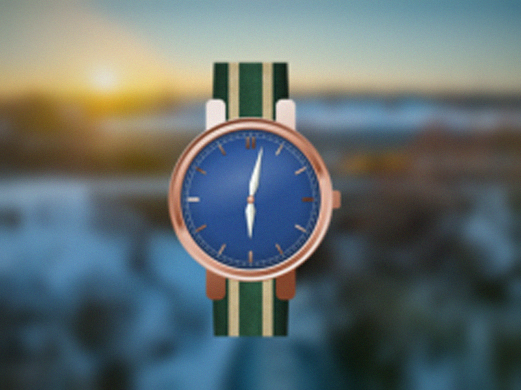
6:02
